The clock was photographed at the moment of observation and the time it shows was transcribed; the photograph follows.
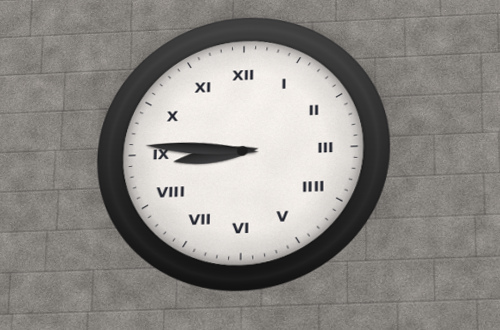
8:46
